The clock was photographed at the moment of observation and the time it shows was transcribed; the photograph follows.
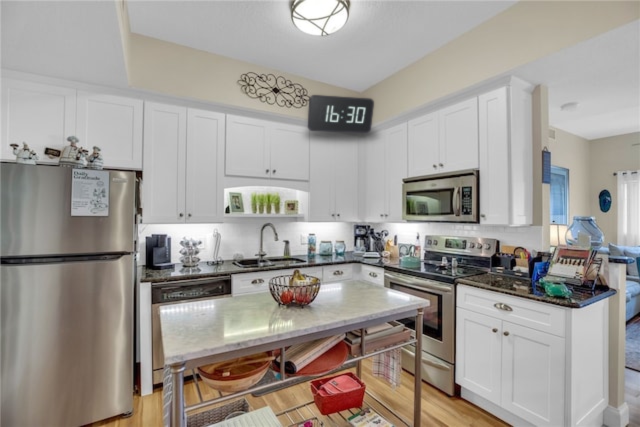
16:30
